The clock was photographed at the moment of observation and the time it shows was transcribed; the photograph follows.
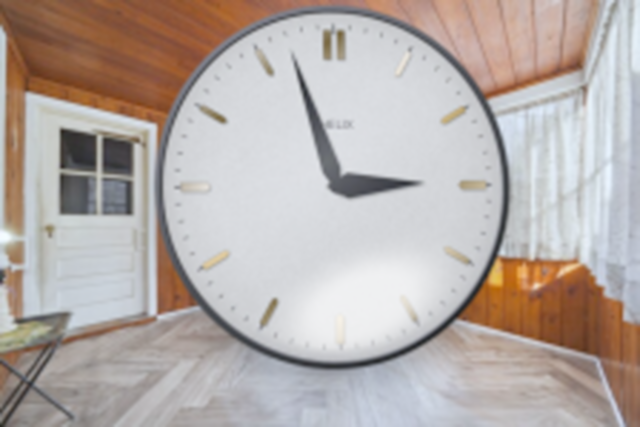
2:57
